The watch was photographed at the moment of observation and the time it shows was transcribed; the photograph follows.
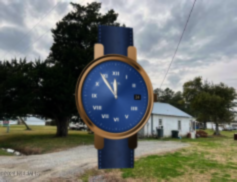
11:54
